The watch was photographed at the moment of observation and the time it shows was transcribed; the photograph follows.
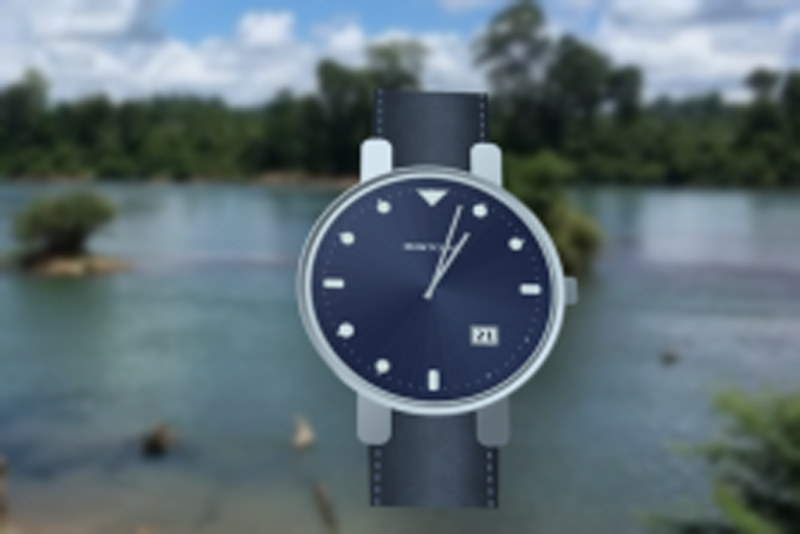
1:03
